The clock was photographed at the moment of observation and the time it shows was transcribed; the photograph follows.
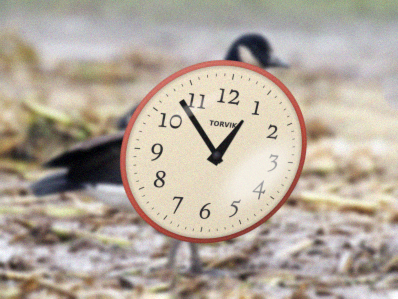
12:53
